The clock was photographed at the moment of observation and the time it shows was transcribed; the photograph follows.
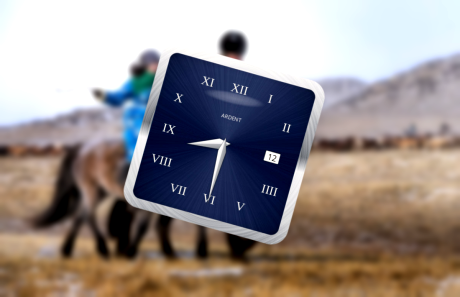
8:30
